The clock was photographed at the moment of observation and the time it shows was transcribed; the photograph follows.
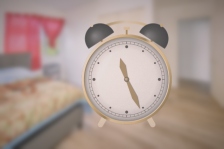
11:26
